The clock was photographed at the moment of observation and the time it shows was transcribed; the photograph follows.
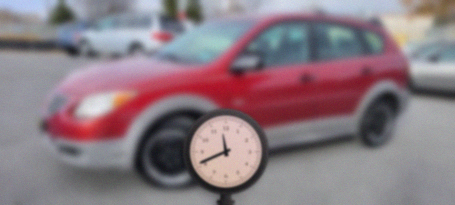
11:41
